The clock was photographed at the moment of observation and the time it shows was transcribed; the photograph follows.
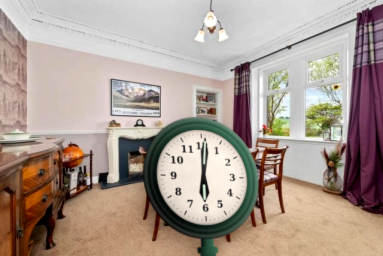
6:01
